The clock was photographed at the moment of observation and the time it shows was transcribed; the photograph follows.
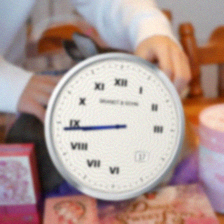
8:44
